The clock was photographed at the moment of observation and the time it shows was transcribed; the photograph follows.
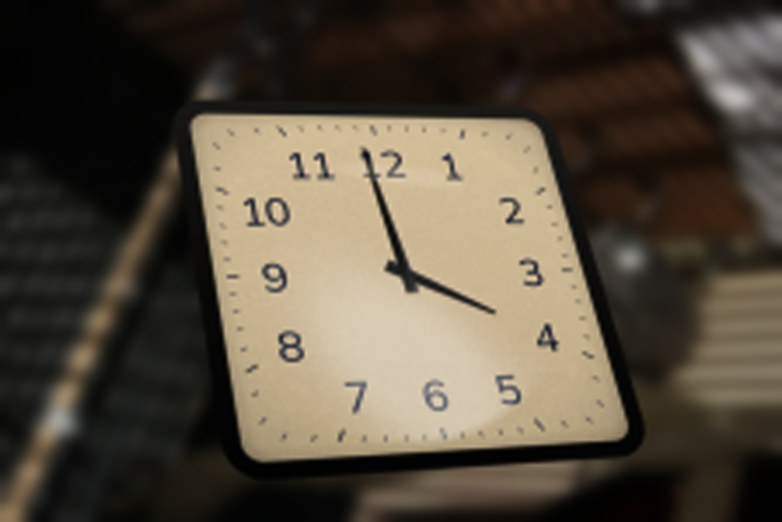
3:59
